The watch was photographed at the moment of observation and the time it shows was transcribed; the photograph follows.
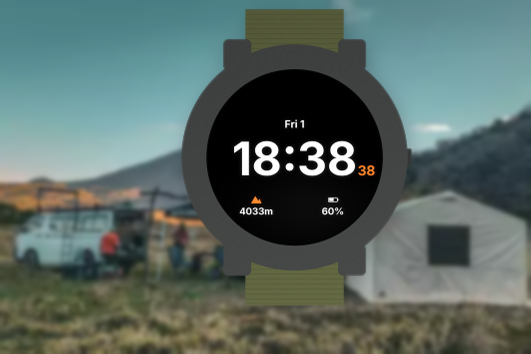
18:38:38
